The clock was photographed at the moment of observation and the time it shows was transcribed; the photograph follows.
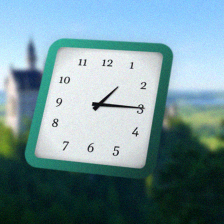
1:15
